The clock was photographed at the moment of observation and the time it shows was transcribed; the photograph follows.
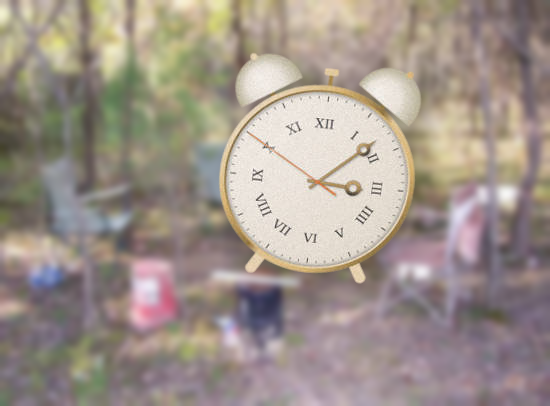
3:07:50
